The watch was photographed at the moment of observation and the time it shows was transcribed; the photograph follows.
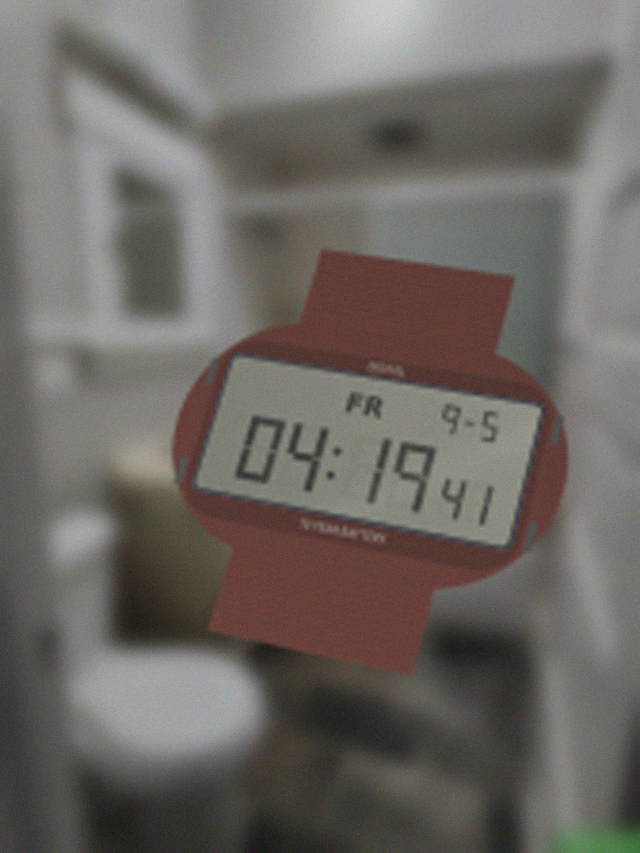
4:19:41
